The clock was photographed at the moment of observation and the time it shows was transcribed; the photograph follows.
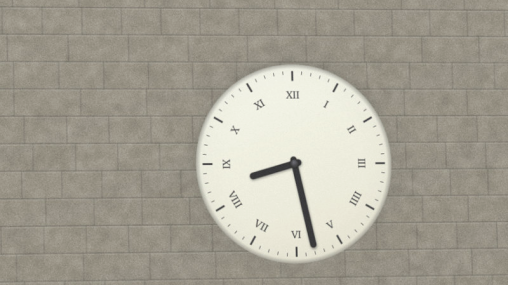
8:28
